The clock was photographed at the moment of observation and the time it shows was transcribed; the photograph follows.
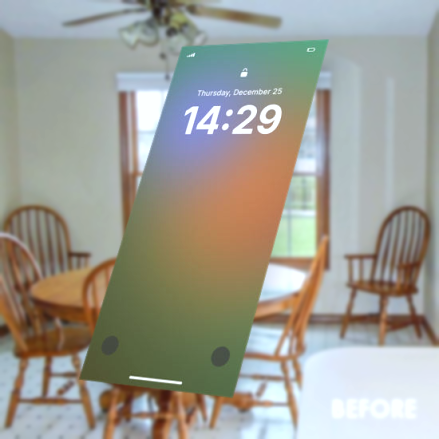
14:29
